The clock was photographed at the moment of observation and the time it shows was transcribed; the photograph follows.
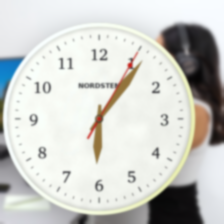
6:06:05
